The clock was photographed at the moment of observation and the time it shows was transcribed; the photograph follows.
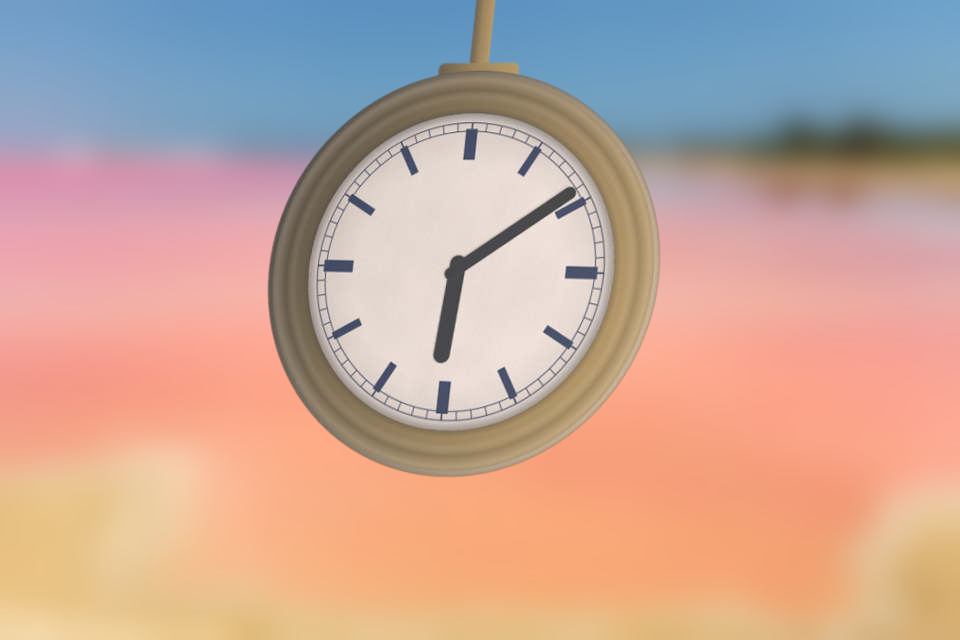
6:09
